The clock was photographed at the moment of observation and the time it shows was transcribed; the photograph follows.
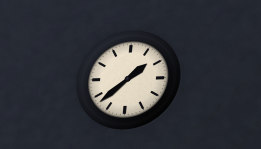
1:38
